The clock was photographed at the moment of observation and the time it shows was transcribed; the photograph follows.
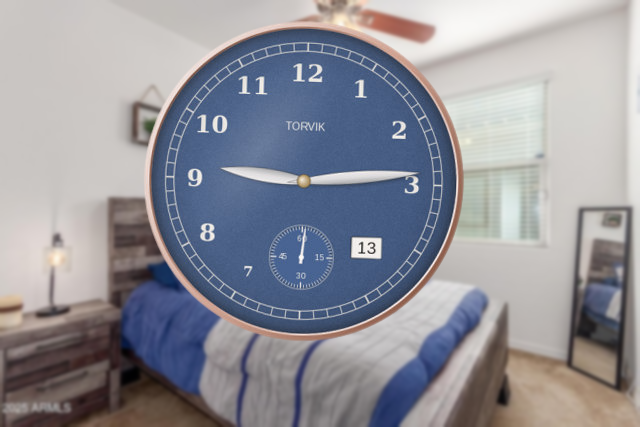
9:14:01
